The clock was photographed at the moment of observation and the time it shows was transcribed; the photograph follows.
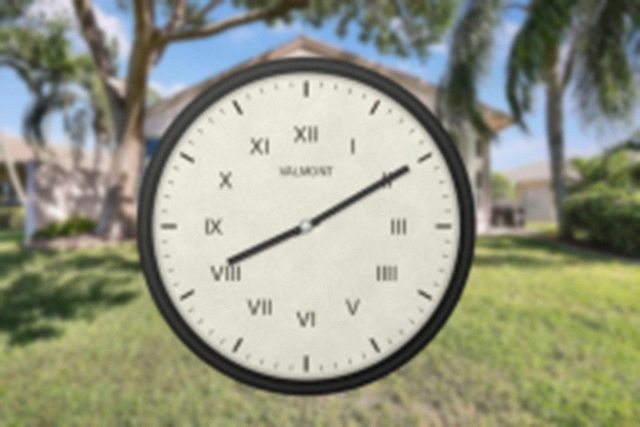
8:10
